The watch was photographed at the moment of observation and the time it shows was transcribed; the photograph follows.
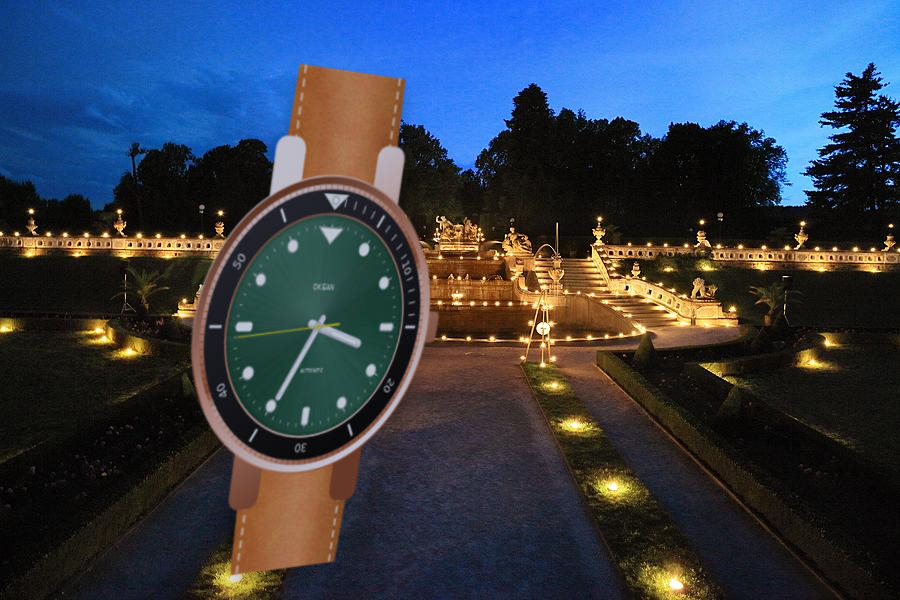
3:34:44
